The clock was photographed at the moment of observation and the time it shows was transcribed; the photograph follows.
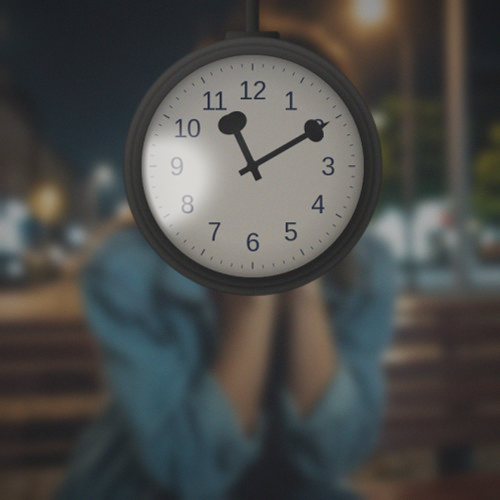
11:10
